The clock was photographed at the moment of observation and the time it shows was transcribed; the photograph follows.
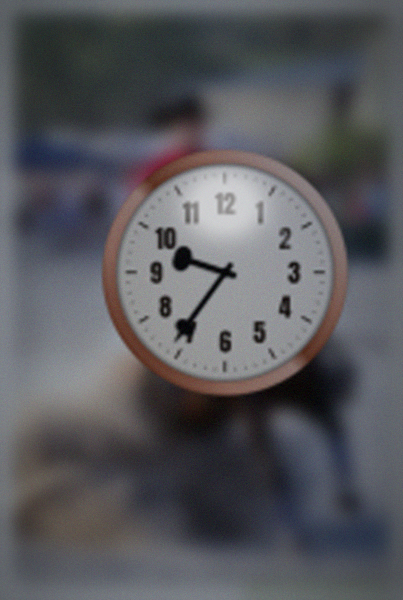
9:36
